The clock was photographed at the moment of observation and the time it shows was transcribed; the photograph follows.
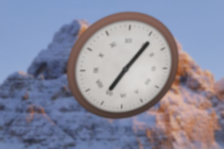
7:06
